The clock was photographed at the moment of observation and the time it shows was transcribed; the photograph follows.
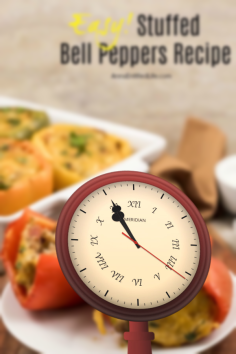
10:55:21
